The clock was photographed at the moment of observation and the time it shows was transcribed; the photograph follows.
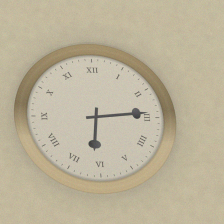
6:14
